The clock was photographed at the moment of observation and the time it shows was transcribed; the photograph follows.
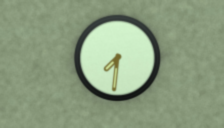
7:31
